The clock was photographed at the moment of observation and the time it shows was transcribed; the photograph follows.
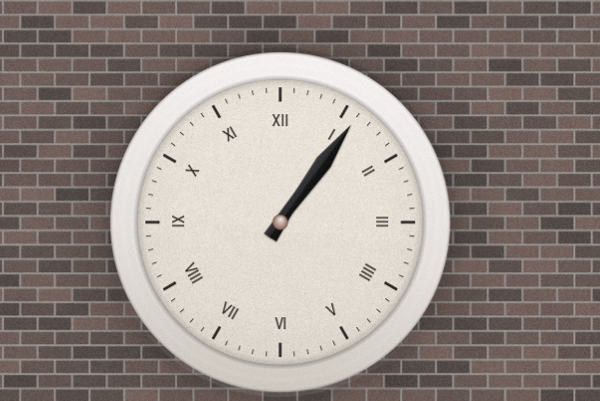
1:06
